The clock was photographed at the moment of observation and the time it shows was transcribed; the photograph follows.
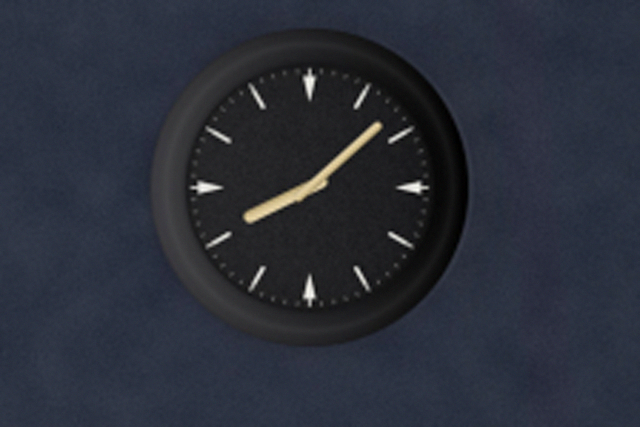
8:08
